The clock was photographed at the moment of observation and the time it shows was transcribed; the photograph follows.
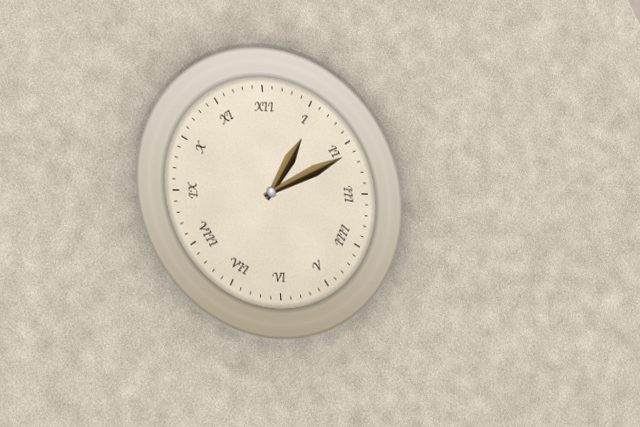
1:11
